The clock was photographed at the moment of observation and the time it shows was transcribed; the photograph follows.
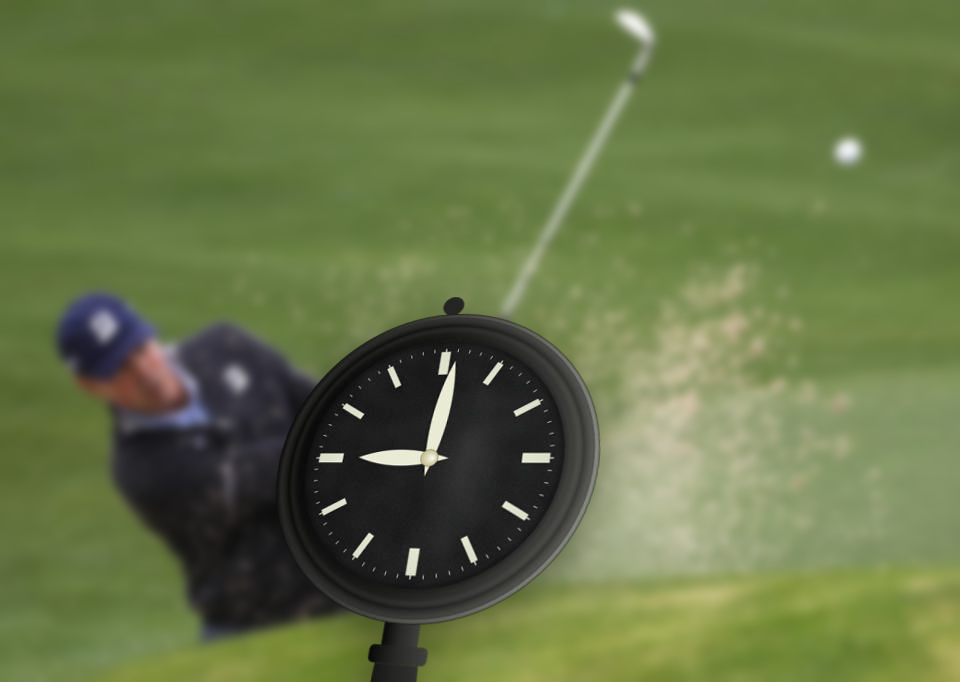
9:01
